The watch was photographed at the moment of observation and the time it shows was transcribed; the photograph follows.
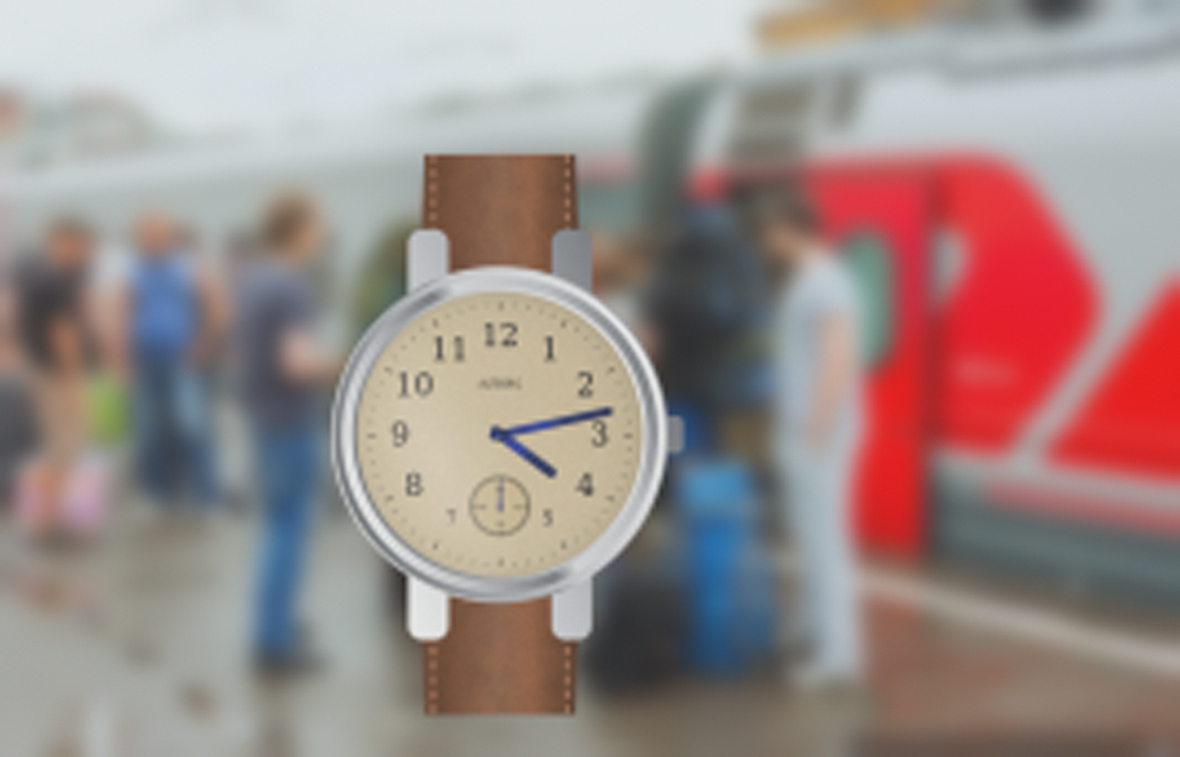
4:13
